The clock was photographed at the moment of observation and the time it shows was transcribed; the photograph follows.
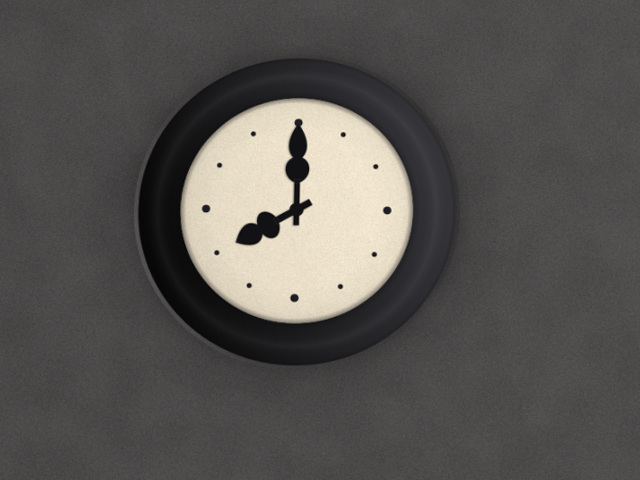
8:00
